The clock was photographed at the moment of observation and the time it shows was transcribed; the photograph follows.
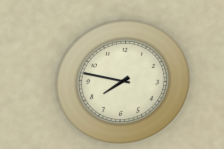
7:47
